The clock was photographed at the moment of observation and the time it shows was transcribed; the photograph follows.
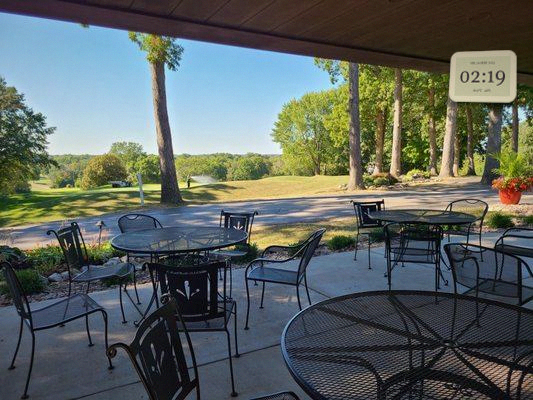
2:19
